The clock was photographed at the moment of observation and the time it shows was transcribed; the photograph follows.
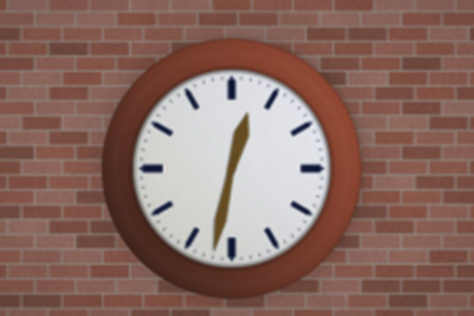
12:32
